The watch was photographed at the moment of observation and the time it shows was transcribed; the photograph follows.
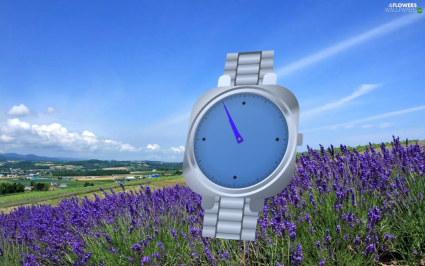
10:55
